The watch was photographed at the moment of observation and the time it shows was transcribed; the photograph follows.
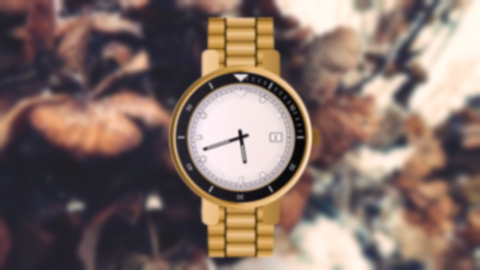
5:42
